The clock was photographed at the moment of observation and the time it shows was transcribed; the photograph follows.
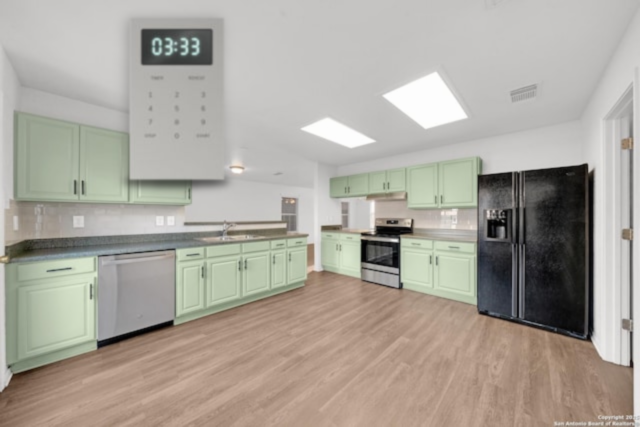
3:33
